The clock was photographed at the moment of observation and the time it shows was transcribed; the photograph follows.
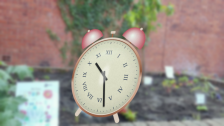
10:28
